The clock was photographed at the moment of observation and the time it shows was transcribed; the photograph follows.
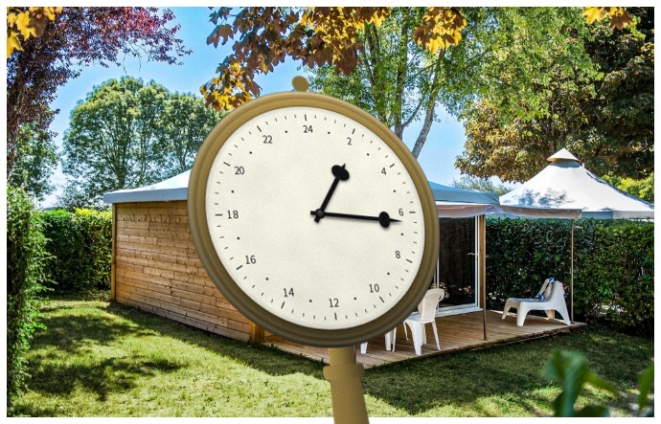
2:16
